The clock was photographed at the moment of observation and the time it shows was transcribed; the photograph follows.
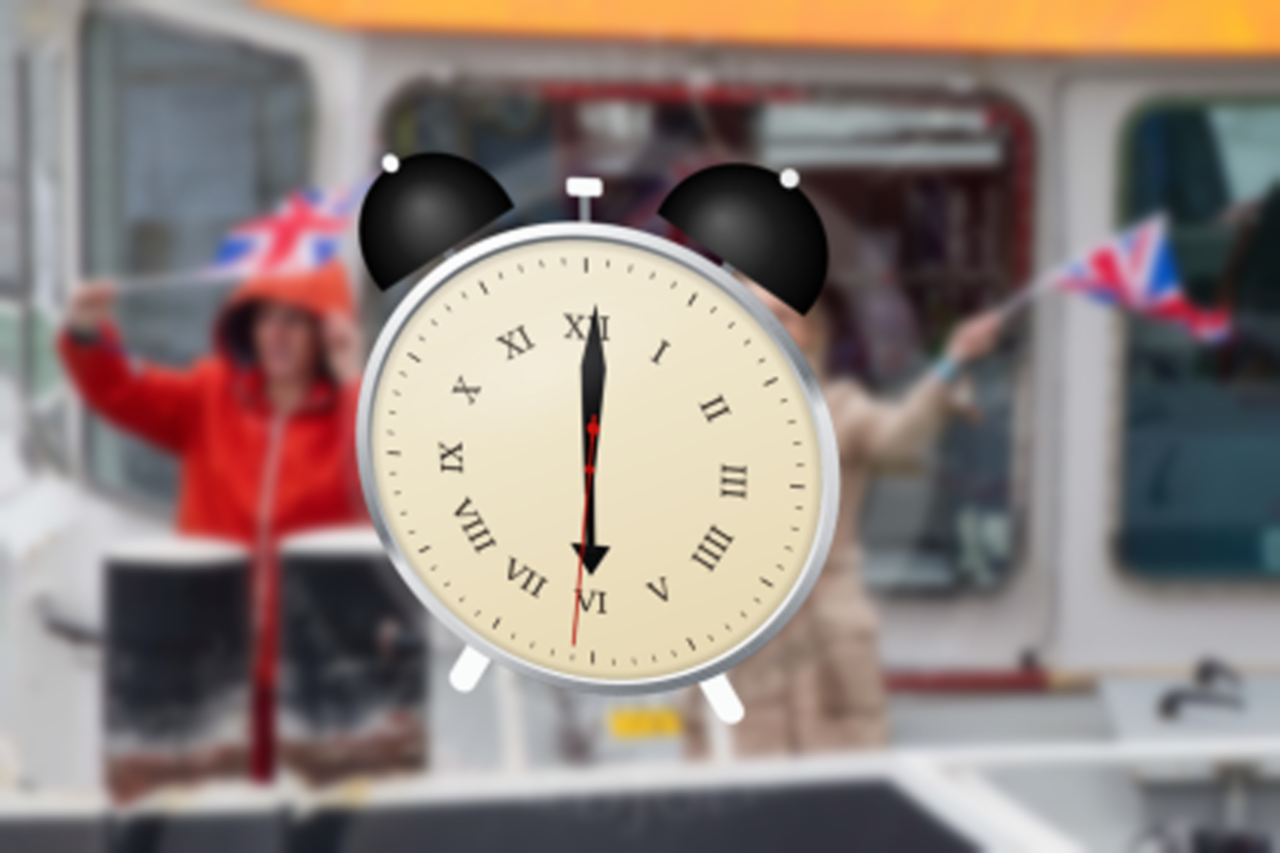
6:00:31
